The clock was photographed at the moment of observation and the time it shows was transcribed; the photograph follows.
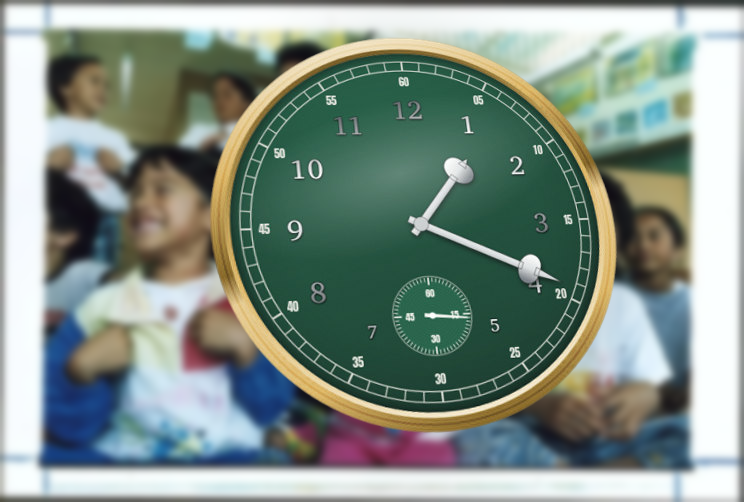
1:19:16
